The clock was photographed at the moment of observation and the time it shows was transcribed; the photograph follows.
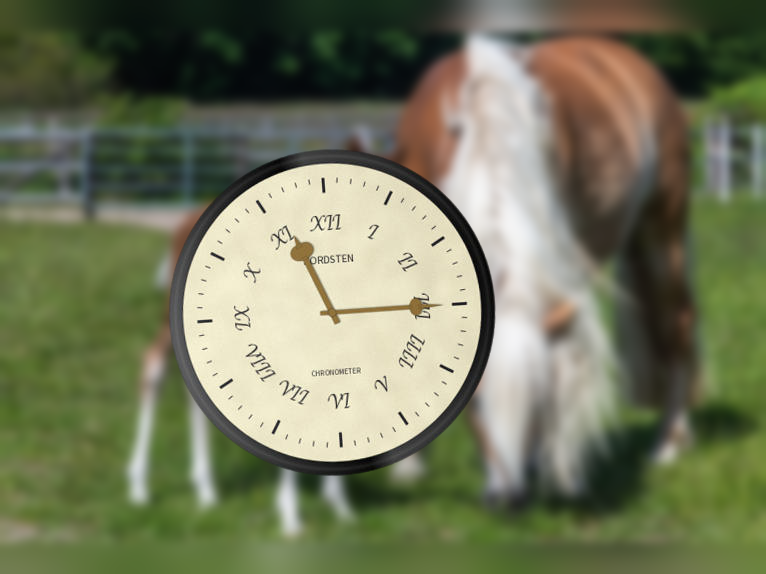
11:15
